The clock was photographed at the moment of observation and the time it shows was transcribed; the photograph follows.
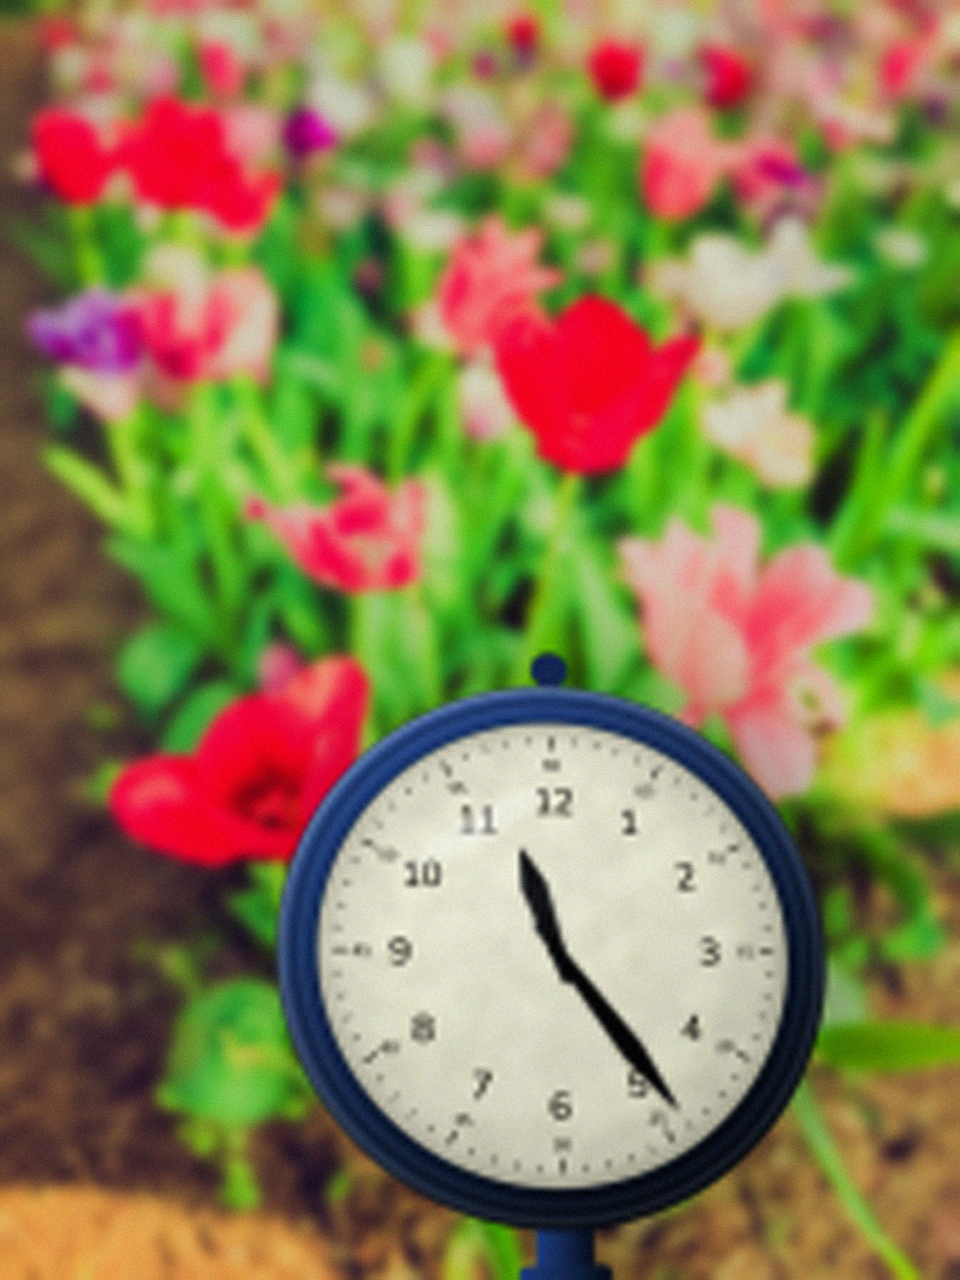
11:24
